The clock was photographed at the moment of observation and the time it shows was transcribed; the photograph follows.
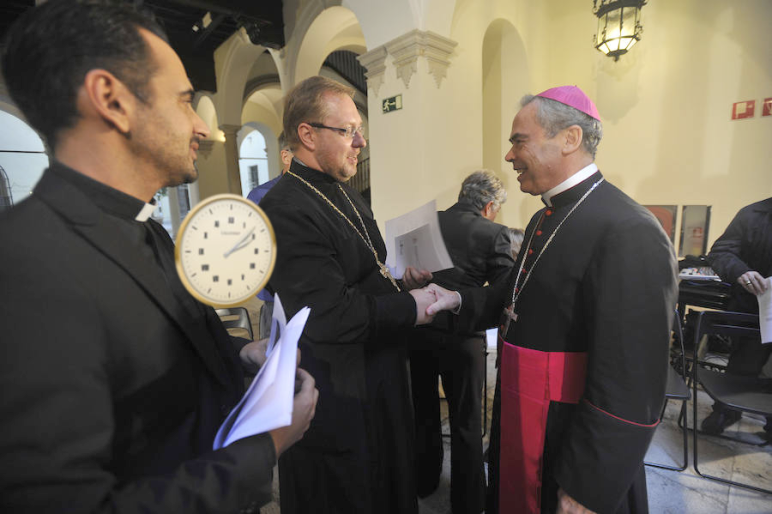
2:08
